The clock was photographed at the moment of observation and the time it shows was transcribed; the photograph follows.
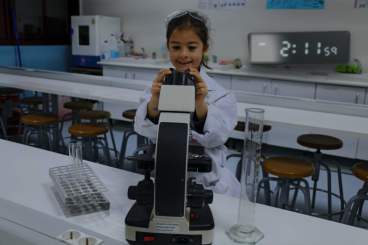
2:11:59
